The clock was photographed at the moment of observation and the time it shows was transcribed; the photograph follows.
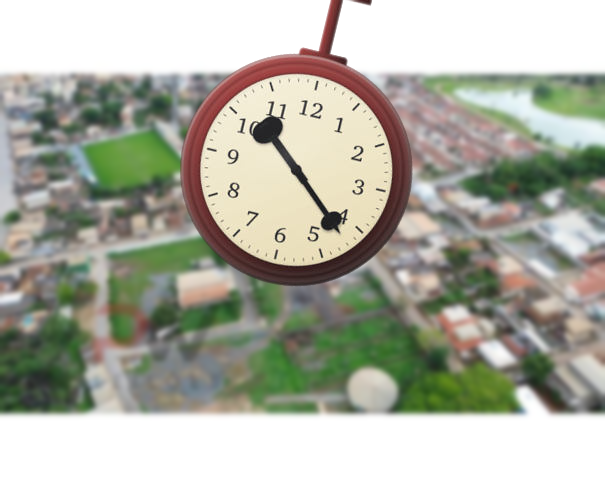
10:22
